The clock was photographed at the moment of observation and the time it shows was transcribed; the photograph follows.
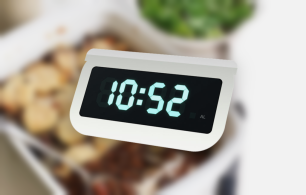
10:52
